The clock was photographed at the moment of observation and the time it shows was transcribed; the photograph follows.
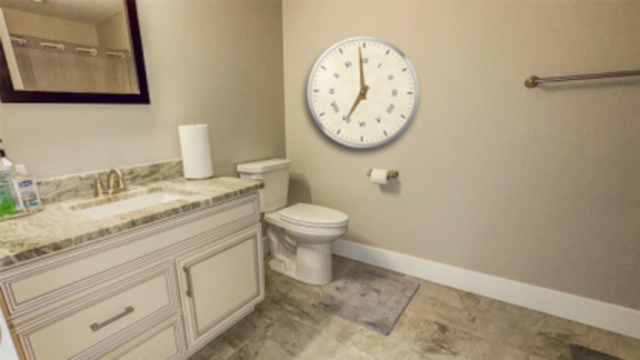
6:59
